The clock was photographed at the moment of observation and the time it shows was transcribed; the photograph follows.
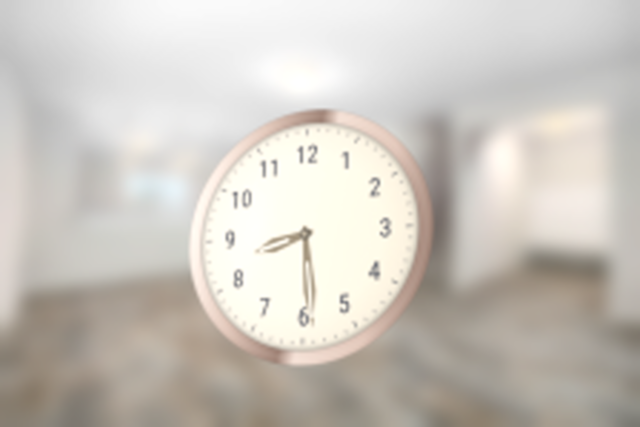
8:29
